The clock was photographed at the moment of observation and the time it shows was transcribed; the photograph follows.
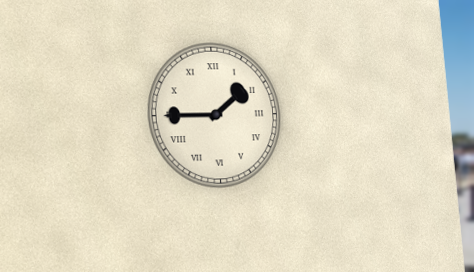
1:45
